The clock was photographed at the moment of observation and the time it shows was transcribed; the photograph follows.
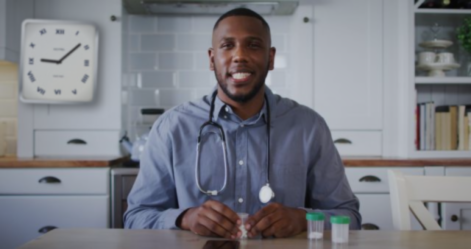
9:08
